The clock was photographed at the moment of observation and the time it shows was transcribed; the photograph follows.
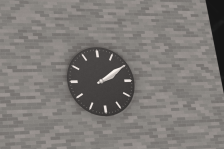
2:10
